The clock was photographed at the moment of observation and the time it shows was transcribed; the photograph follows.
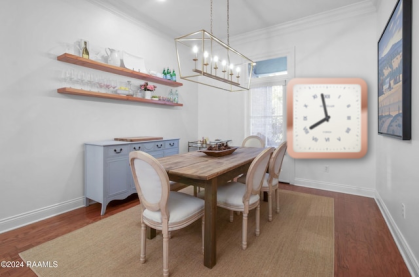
7:58
